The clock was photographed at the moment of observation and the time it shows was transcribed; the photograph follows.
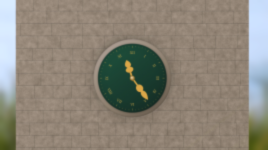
11:24
